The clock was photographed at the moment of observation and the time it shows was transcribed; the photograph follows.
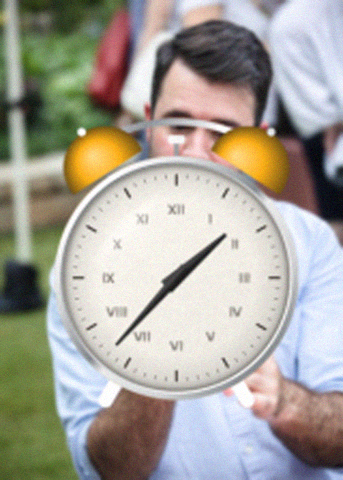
1:37
